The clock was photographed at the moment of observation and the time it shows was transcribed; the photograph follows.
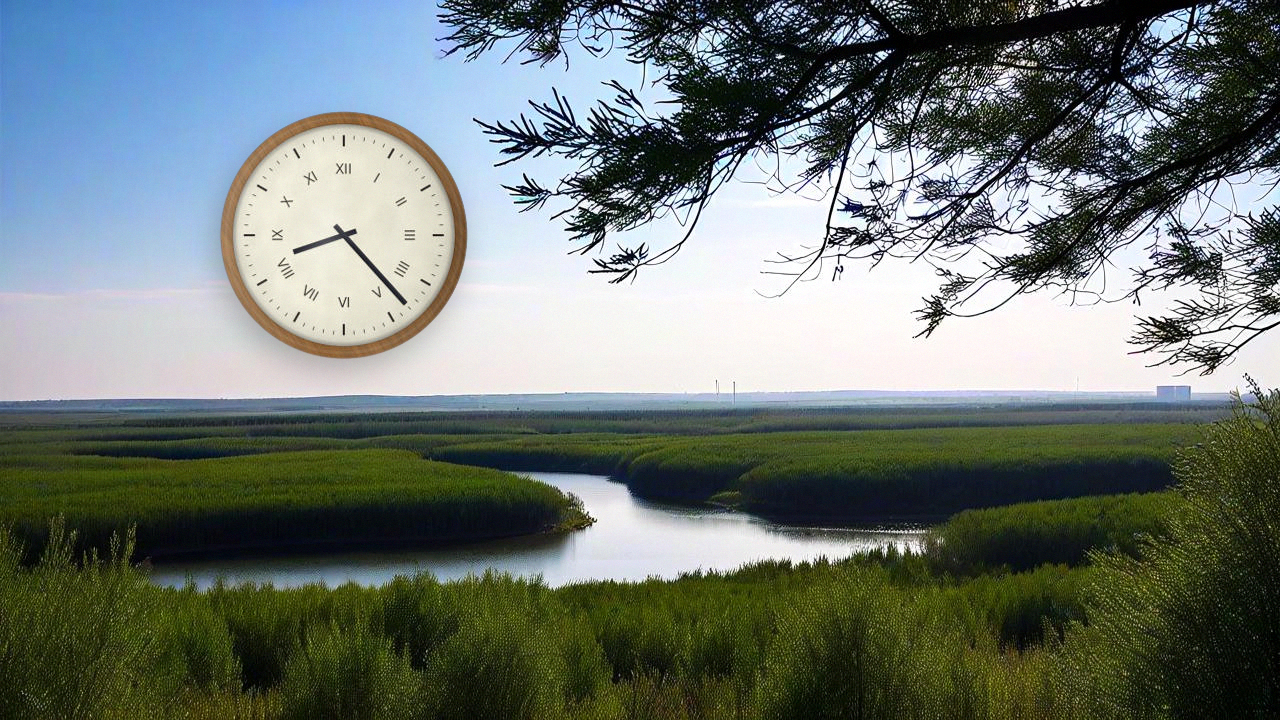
8:23
